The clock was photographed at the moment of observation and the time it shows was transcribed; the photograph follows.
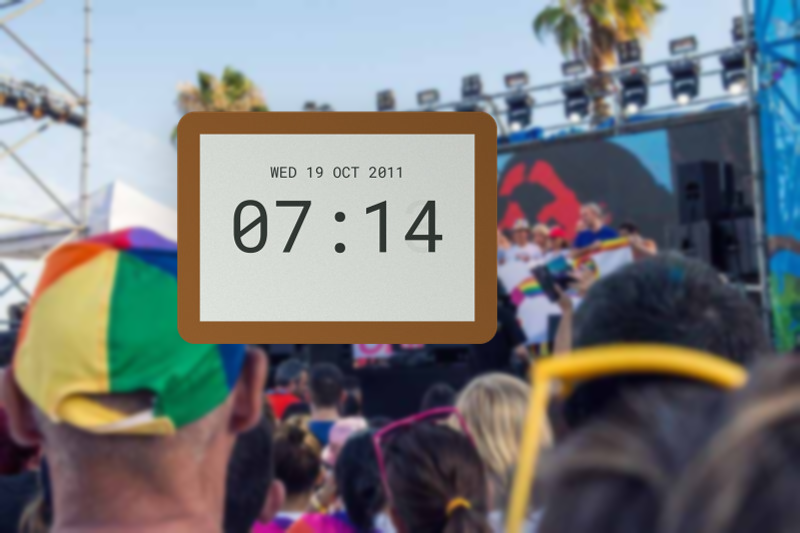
7:14
